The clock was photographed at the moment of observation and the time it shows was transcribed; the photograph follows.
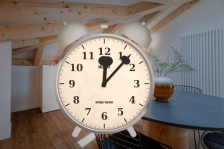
12:07
